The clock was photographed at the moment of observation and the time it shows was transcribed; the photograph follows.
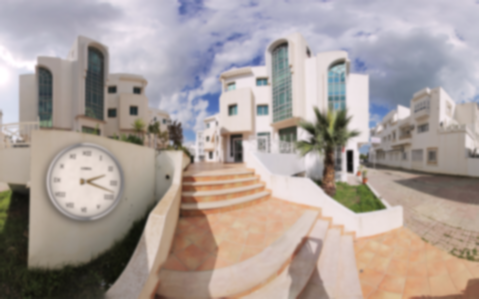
2:18
